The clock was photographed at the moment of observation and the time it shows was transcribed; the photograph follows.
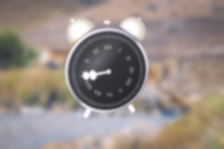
8:44
